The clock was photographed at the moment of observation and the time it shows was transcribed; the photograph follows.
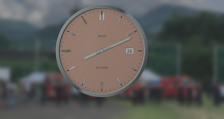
8:11
